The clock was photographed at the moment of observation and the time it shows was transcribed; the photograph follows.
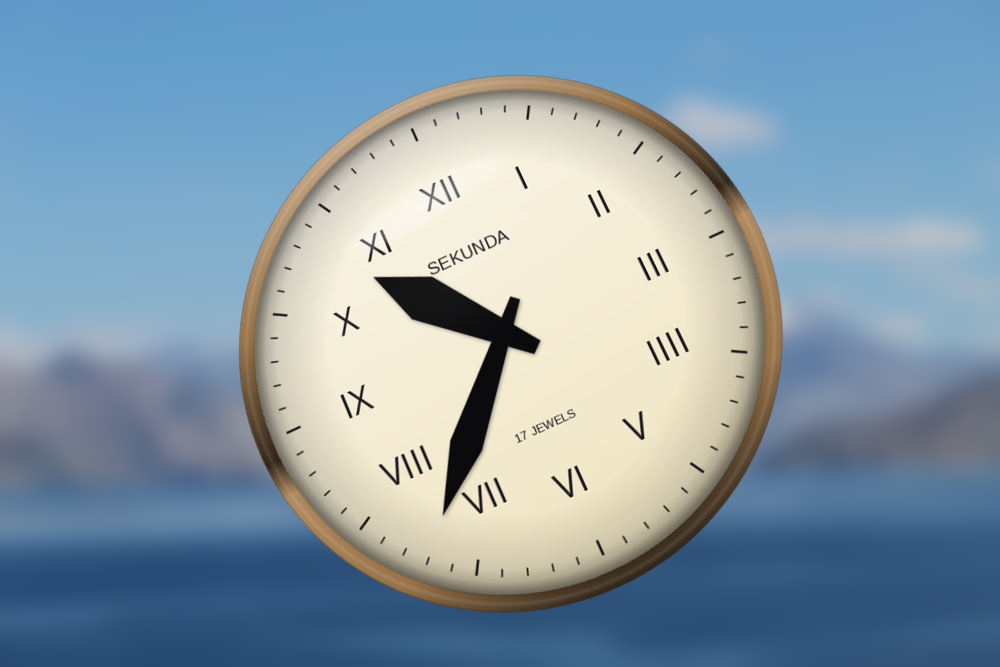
10:37
